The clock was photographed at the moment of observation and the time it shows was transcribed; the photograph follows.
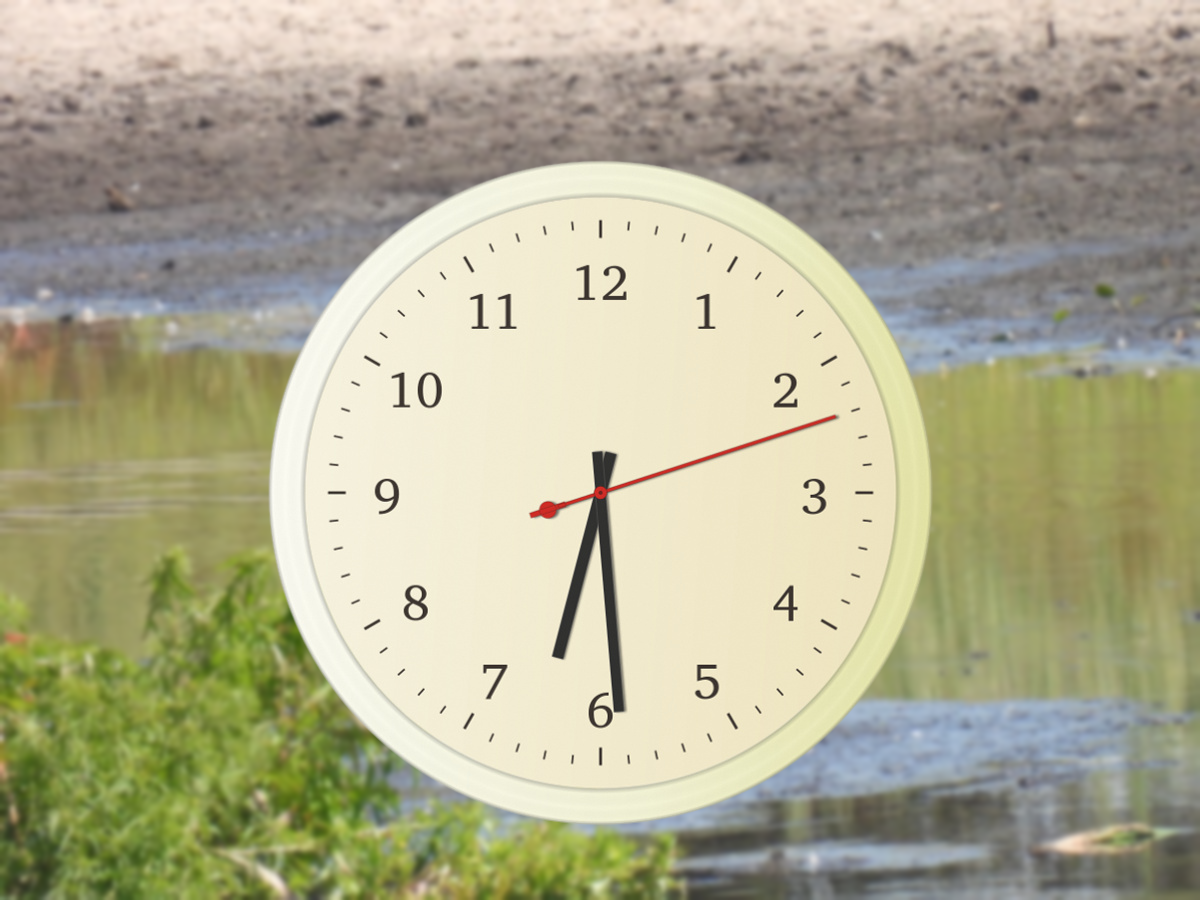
6:29:12
